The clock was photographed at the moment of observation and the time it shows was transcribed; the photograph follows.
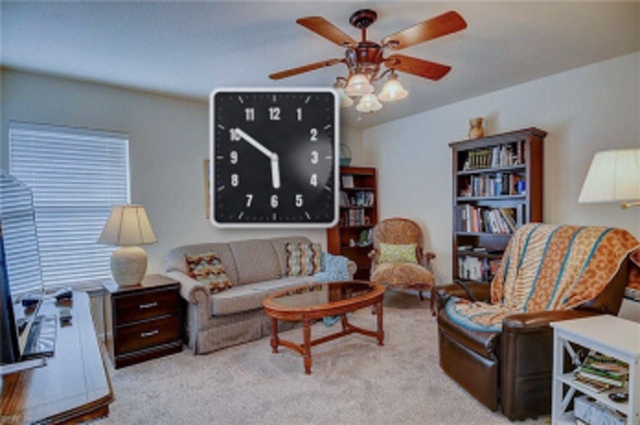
5:51
